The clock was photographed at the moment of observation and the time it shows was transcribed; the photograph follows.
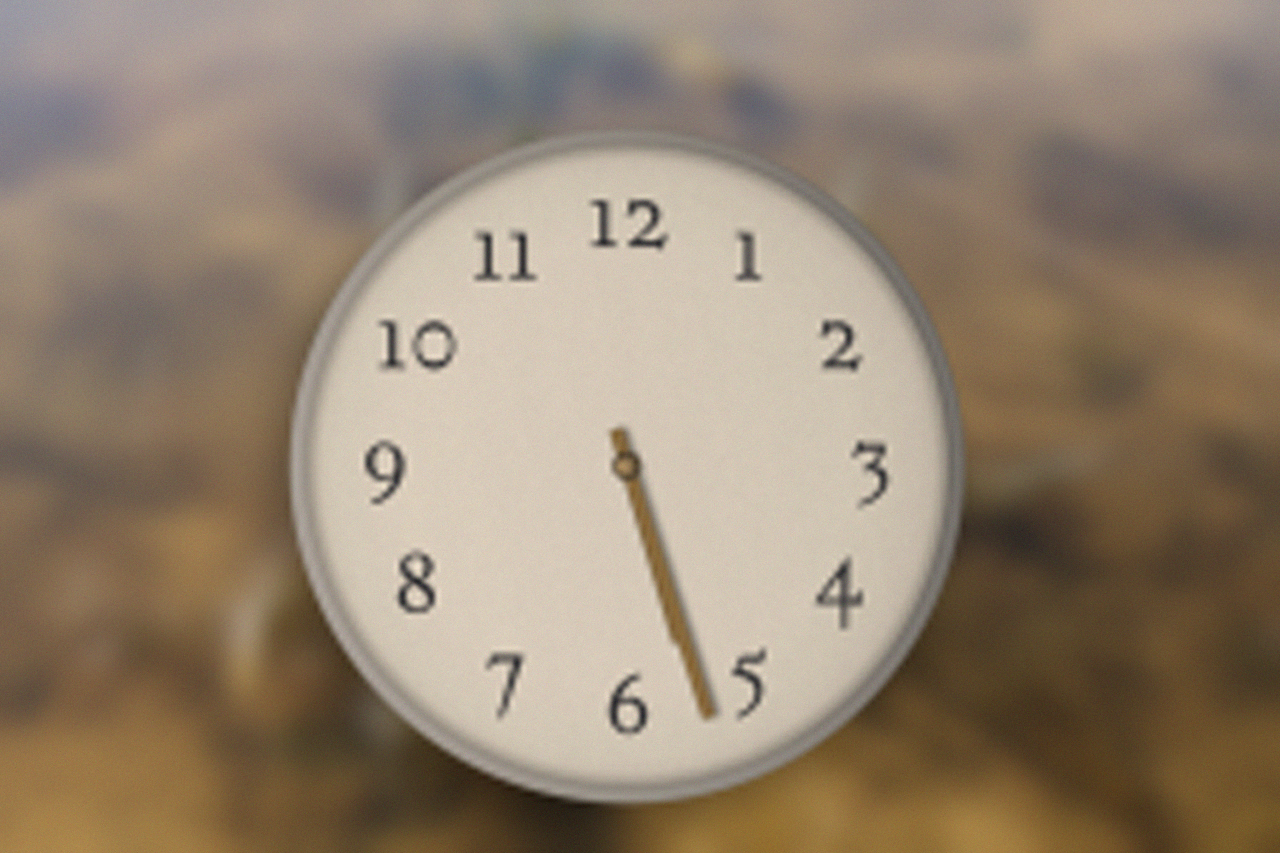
5:27
